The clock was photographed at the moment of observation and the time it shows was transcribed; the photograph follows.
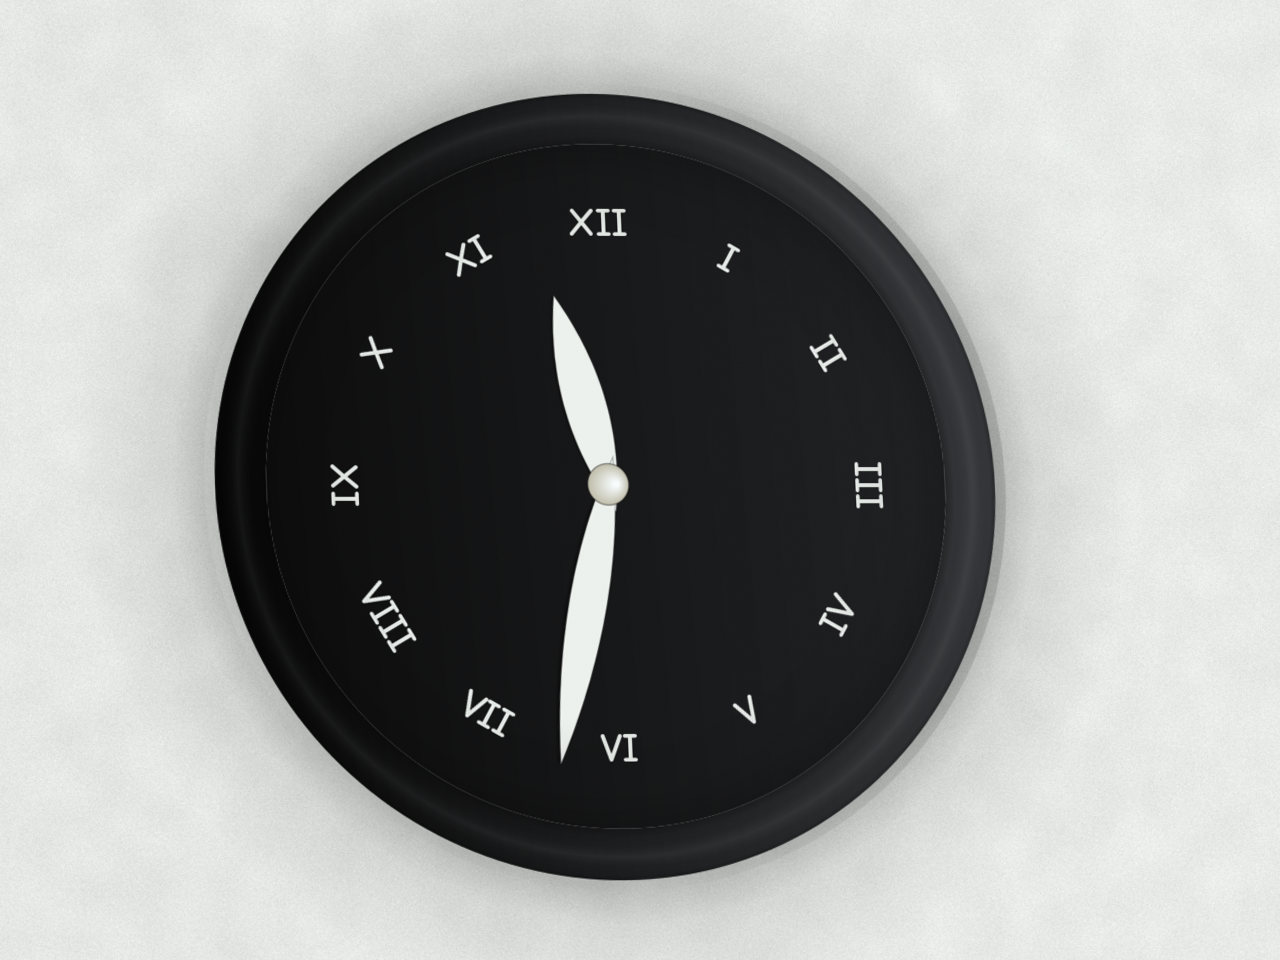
11:32
